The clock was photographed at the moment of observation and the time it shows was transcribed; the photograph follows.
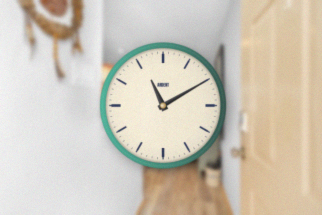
11:10
